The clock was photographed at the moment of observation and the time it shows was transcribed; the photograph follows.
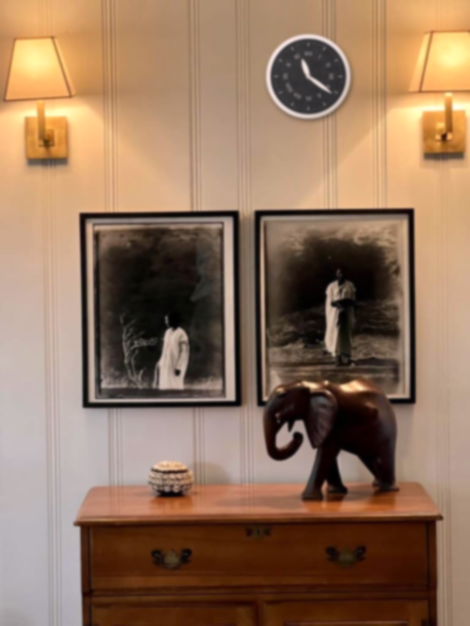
11:21
